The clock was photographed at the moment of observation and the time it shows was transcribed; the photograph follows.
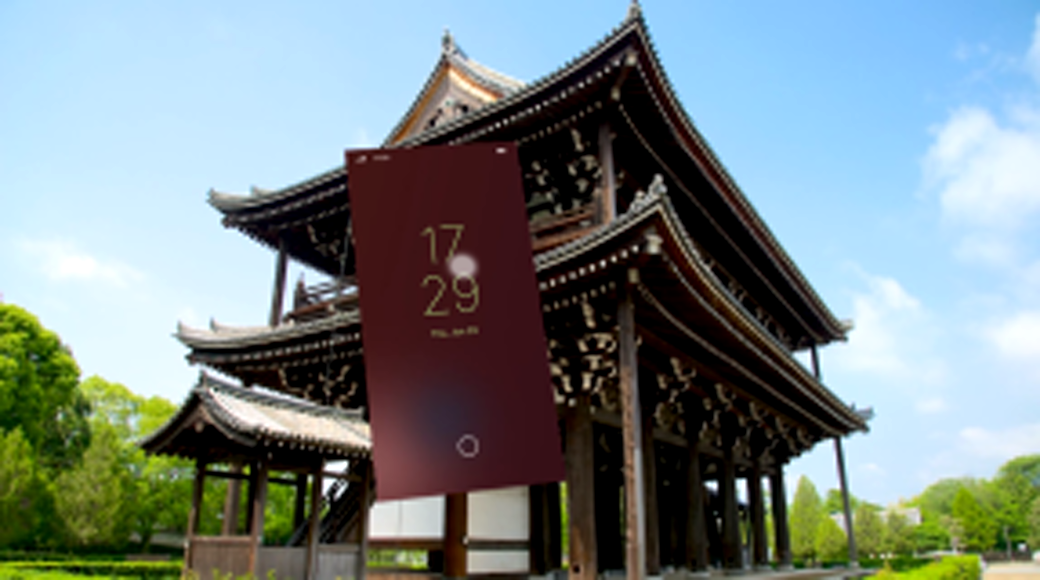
17:29
